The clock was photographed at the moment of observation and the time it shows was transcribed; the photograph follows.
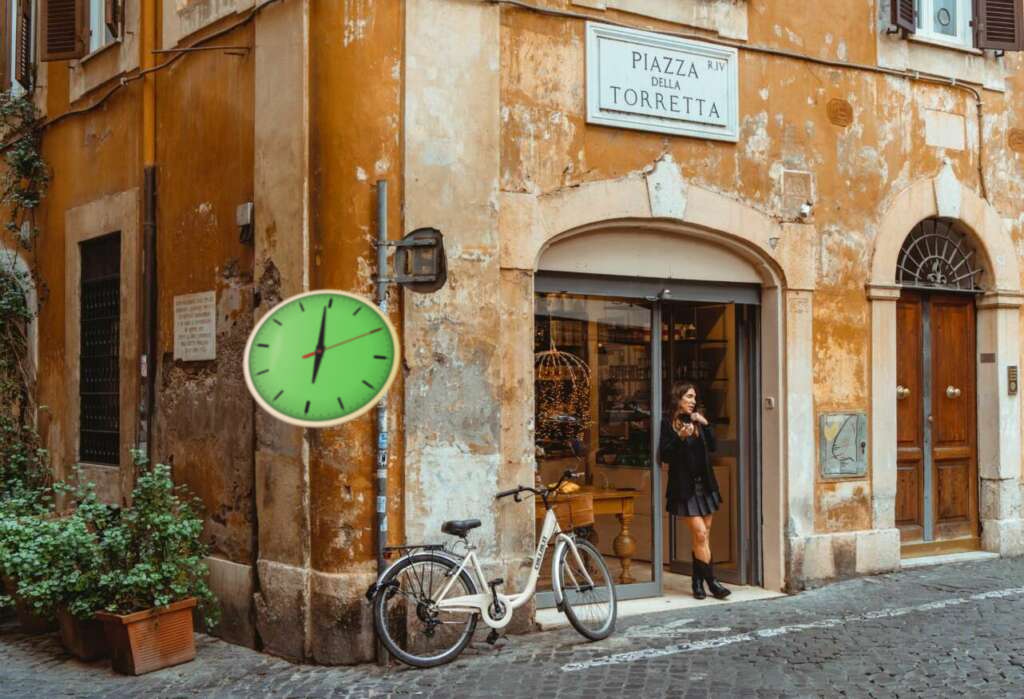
5:59:10
